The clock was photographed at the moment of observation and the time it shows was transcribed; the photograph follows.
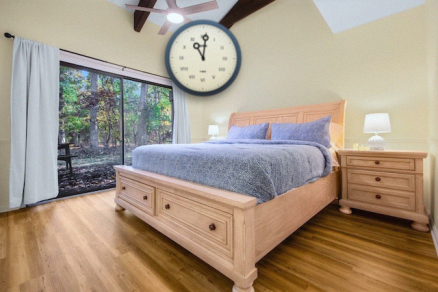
11:01
